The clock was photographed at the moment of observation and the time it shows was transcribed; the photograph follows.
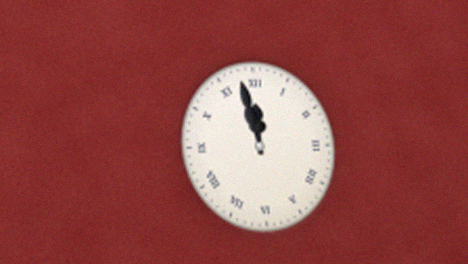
11:58
